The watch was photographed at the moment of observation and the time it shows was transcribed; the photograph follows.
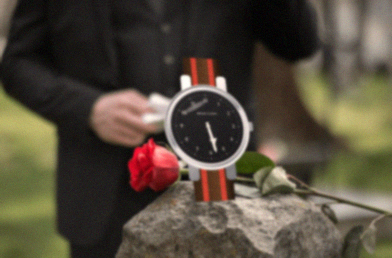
5:28
